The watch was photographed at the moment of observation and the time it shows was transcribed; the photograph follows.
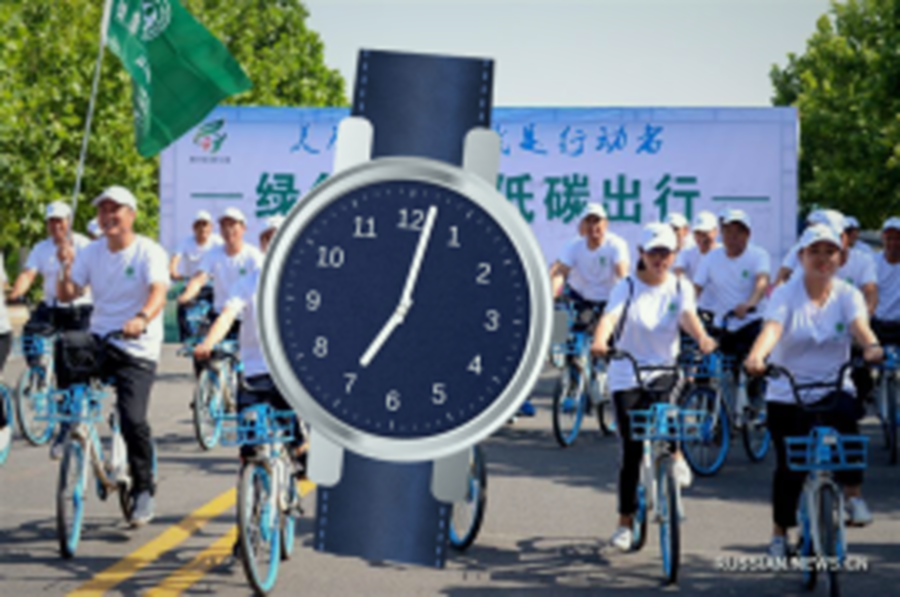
7:02
